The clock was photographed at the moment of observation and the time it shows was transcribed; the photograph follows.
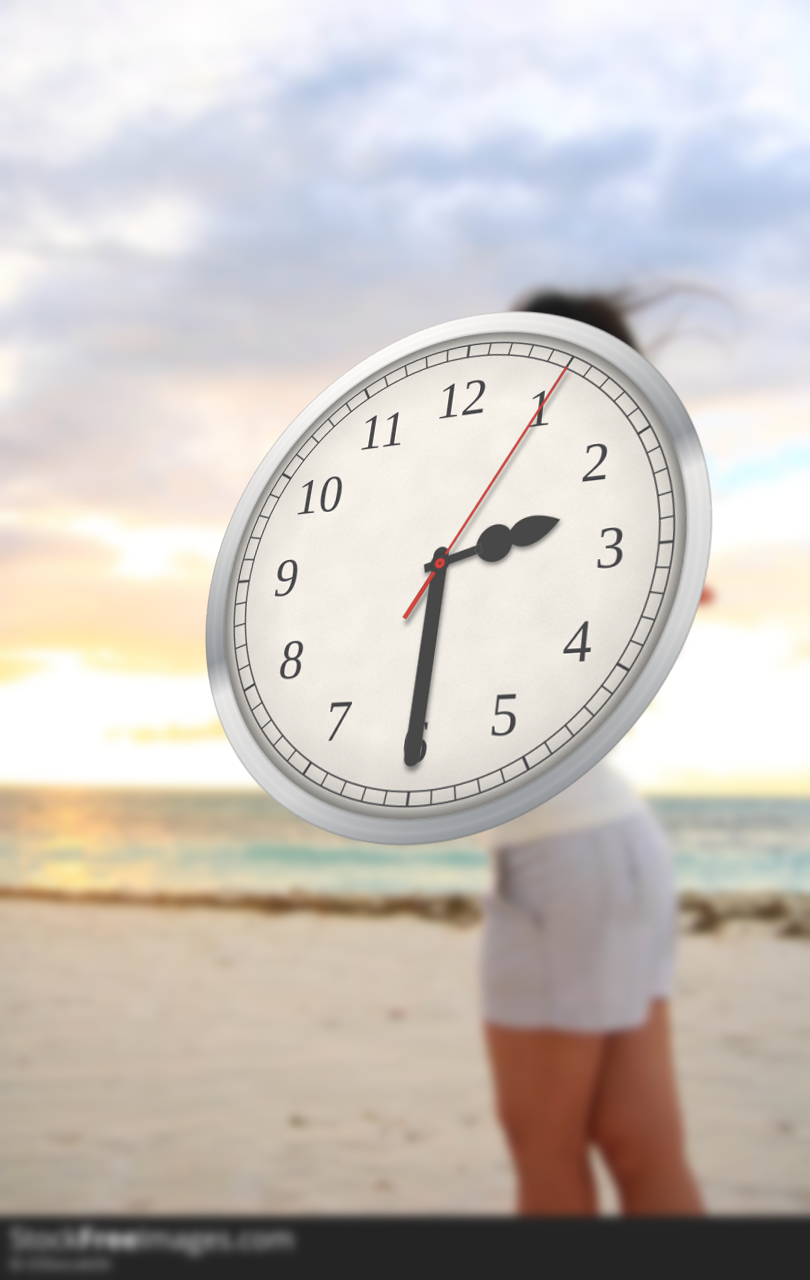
2:30:05
